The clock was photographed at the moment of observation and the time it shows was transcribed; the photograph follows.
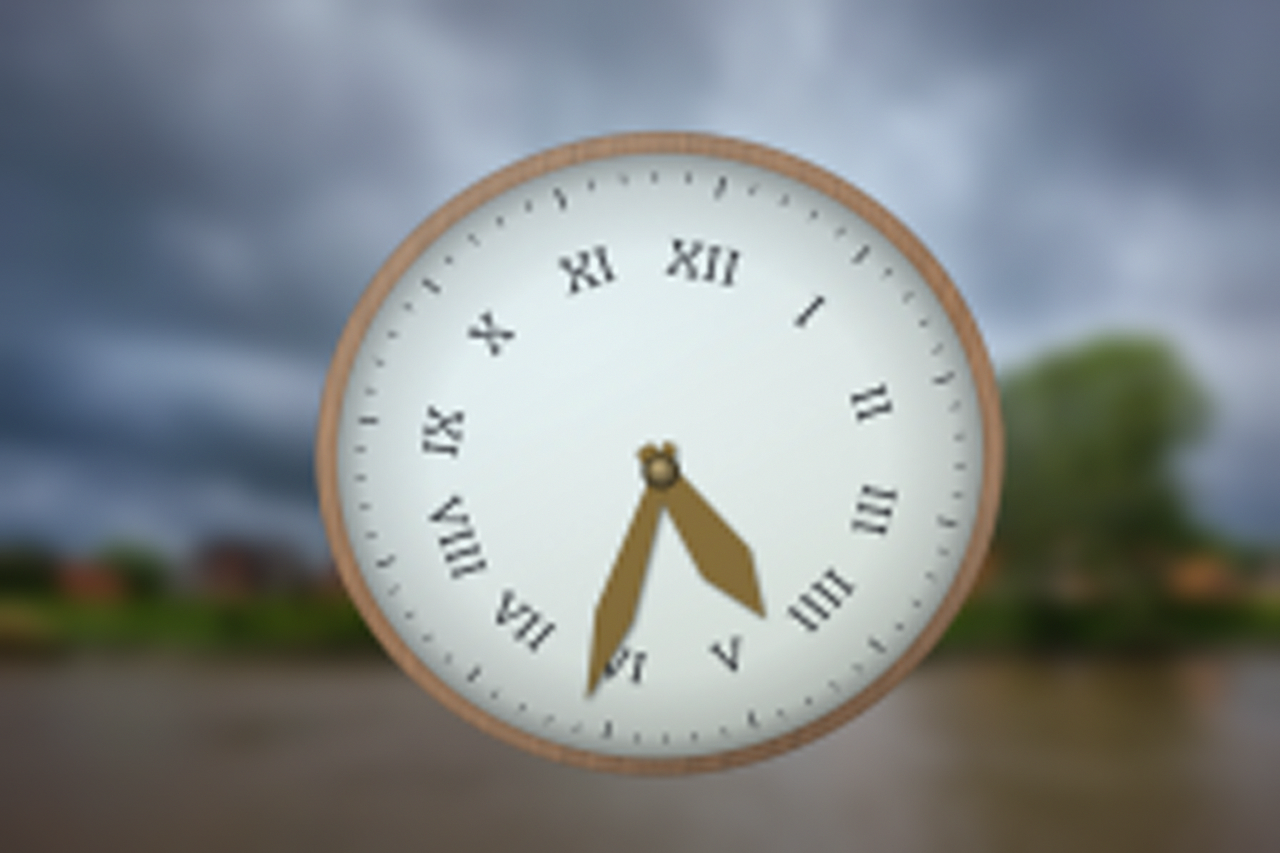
4:31
